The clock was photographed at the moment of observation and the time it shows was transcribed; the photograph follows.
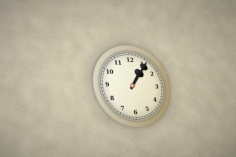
1:06
